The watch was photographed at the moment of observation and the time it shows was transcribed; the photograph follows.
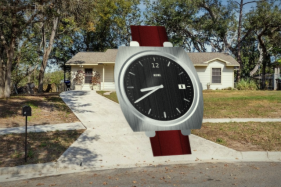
8:40
